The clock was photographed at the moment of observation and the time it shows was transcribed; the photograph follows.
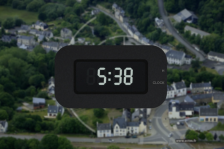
5:38
